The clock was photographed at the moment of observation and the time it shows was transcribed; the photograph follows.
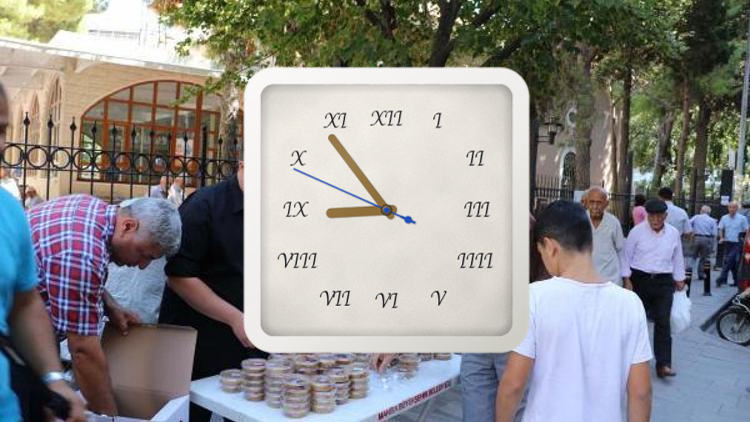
8:53:49
